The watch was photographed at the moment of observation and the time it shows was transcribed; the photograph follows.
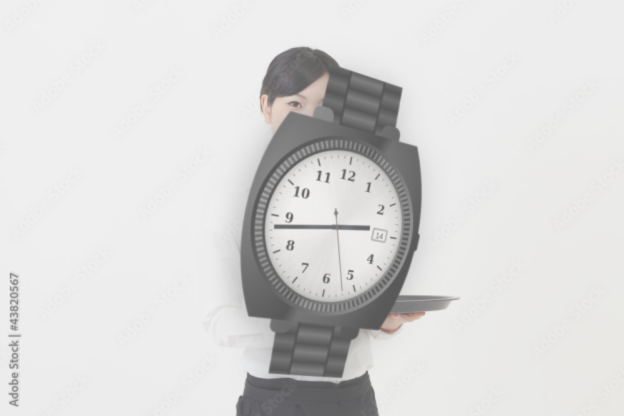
2:43:27
